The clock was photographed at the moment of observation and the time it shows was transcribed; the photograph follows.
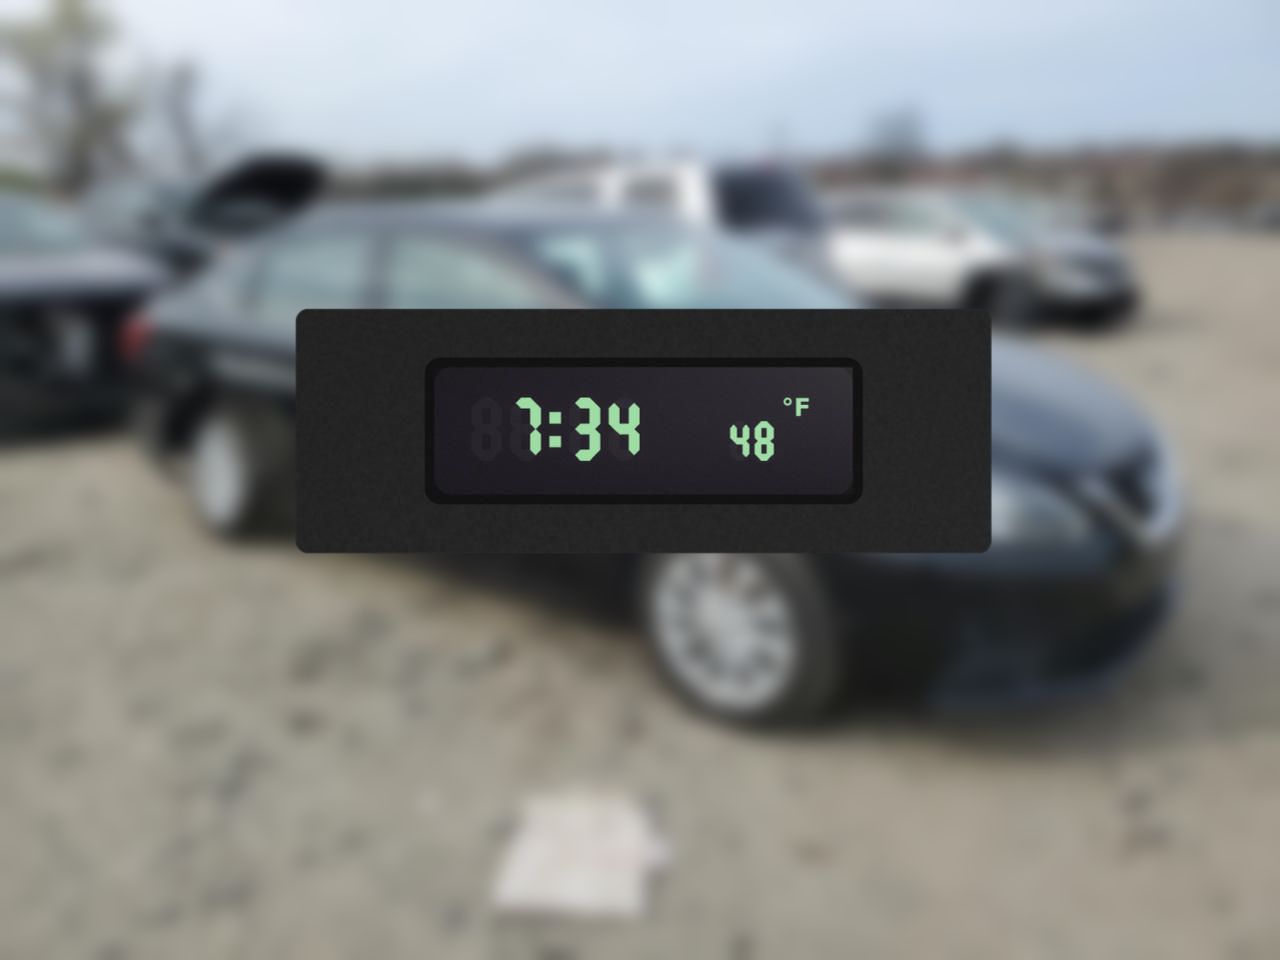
7:34
